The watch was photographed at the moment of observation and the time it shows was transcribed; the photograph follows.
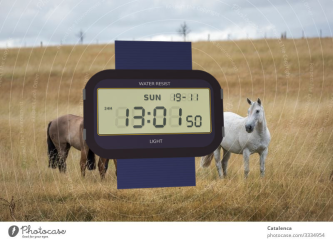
13:01:50
